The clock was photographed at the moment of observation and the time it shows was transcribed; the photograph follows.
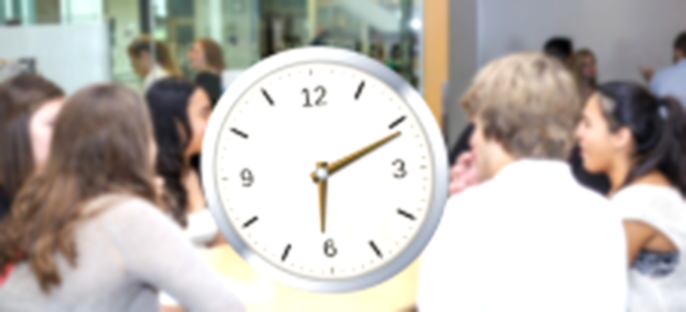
6:11
